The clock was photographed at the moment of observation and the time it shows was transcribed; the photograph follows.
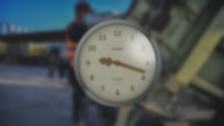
9:18
